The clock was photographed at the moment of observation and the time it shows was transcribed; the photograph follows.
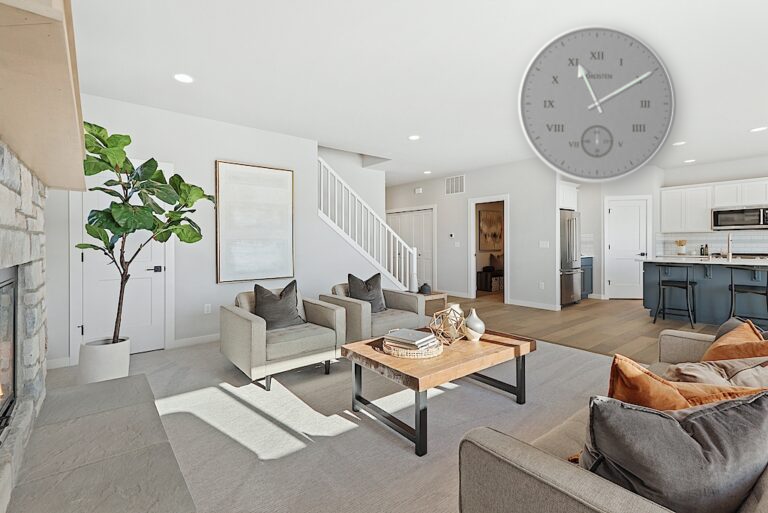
11:10
